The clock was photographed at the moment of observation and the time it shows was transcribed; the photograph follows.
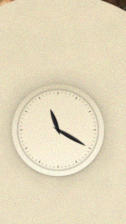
11:20
